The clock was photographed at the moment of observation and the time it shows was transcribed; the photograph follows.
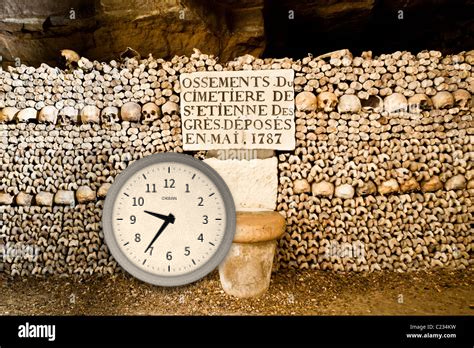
9:36
